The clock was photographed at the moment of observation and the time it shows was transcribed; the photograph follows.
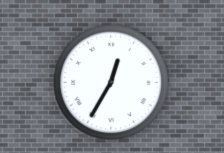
12:35
